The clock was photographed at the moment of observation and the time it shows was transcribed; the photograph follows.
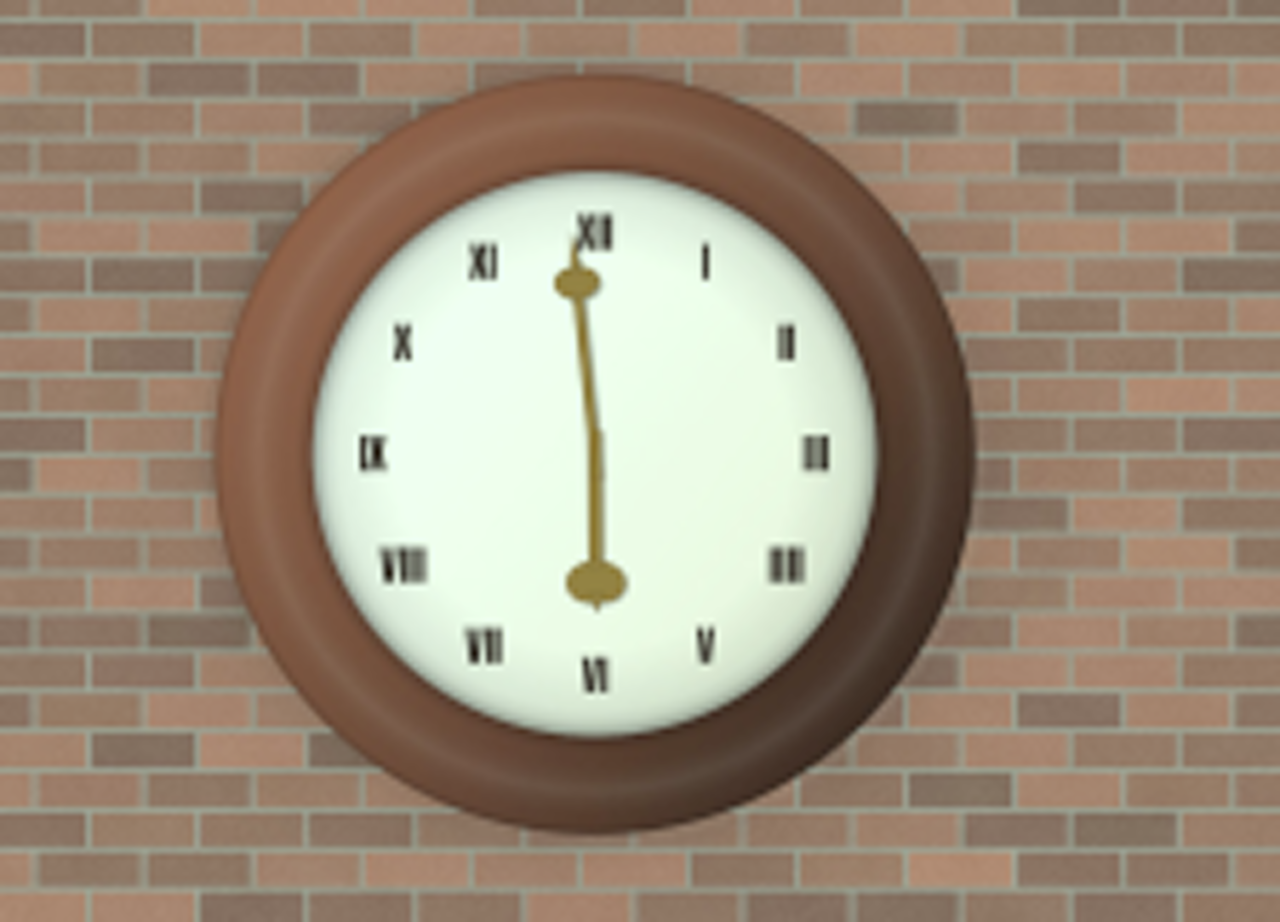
5:59
